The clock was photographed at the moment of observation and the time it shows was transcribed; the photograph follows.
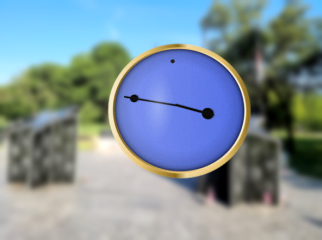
3:48
